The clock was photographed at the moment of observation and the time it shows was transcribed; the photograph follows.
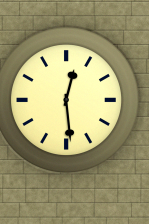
12:29
